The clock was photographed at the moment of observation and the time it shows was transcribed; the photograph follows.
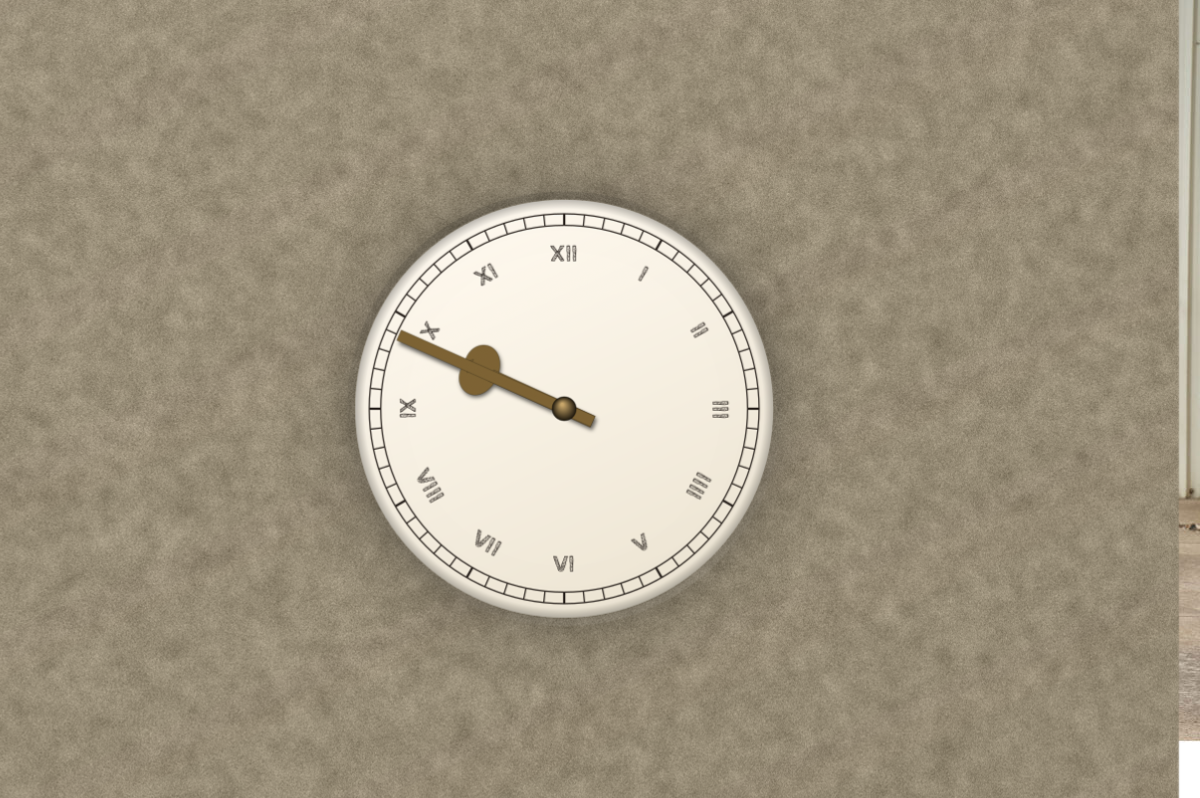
9:49
